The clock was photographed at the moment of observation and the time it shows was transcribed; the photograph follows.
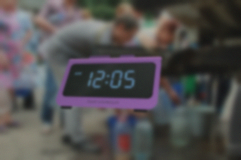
12:05
